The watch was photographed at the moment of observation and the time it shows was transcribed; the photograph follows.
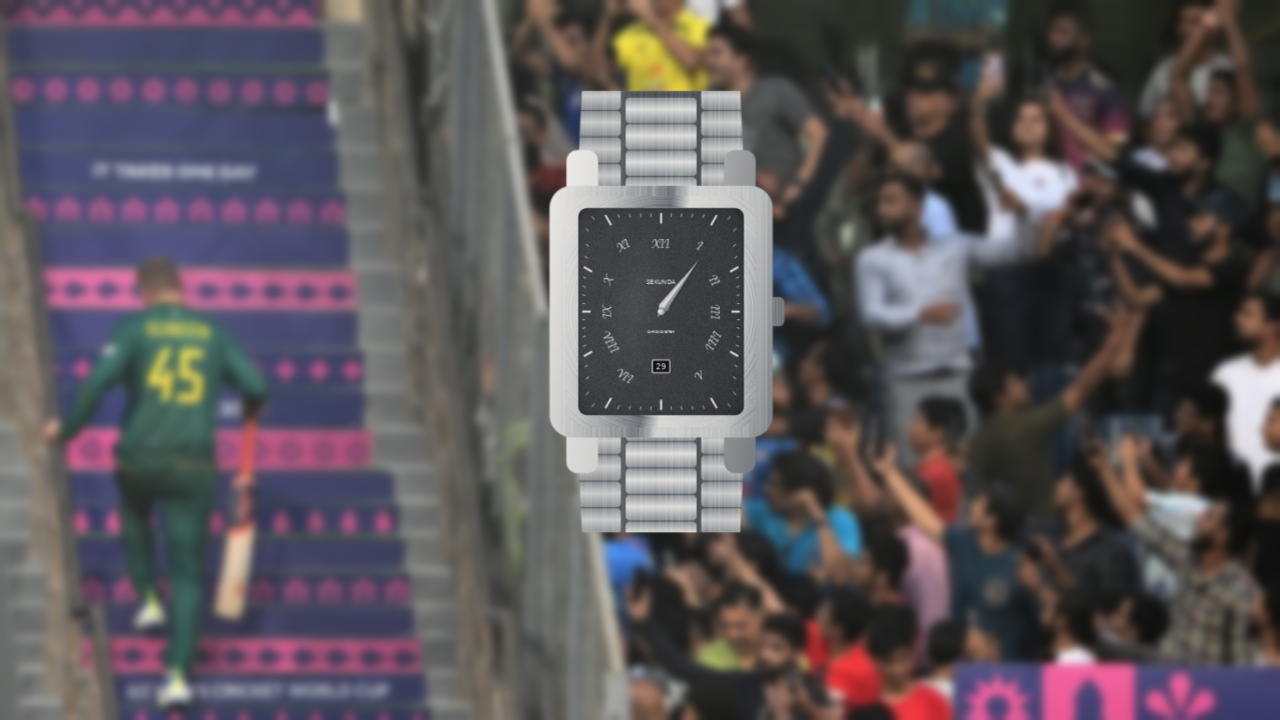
1:06
